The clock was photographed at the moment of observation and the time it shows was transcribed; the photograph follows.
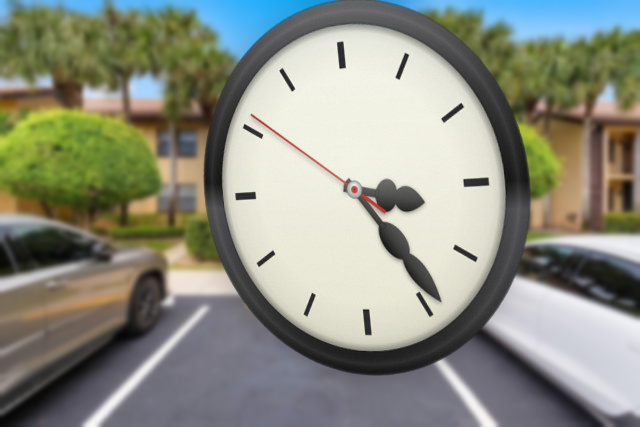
3:23:51
